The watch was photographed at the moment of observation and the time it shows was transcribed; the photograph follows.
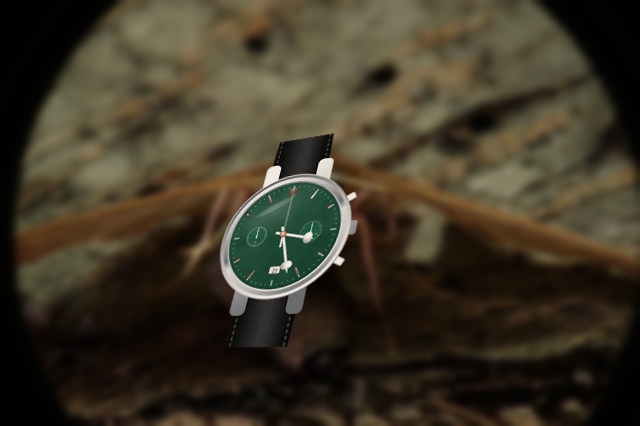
3:27
